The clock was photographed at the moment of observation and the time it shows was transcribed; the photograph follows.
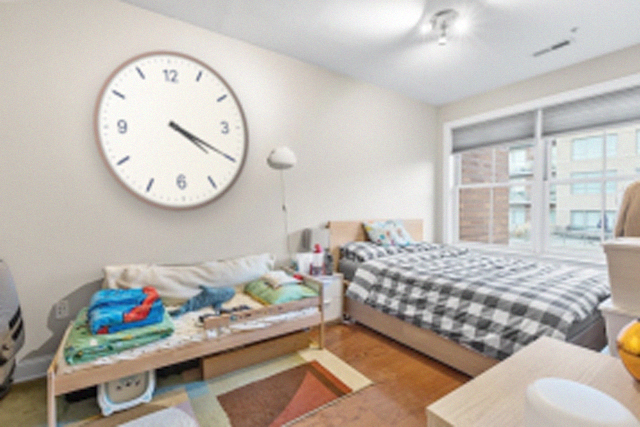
4:20
